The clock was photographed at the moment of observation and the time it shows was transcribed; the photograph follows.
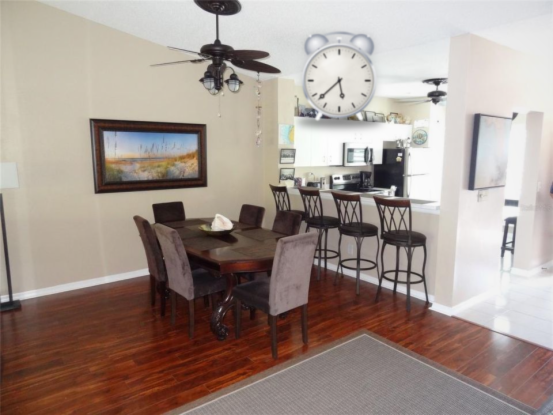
5:38
